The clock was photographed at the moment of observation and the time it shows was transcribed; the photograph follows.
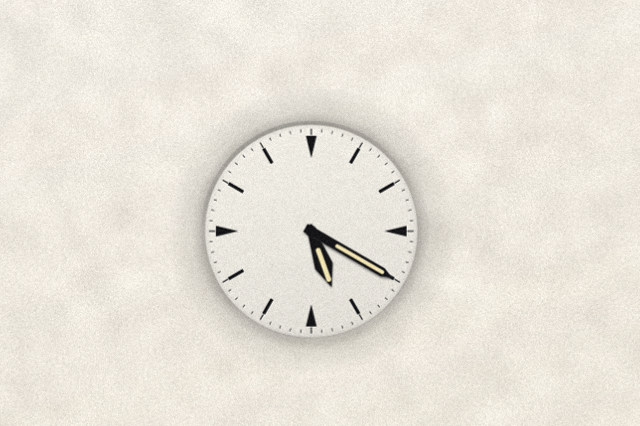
5:20
